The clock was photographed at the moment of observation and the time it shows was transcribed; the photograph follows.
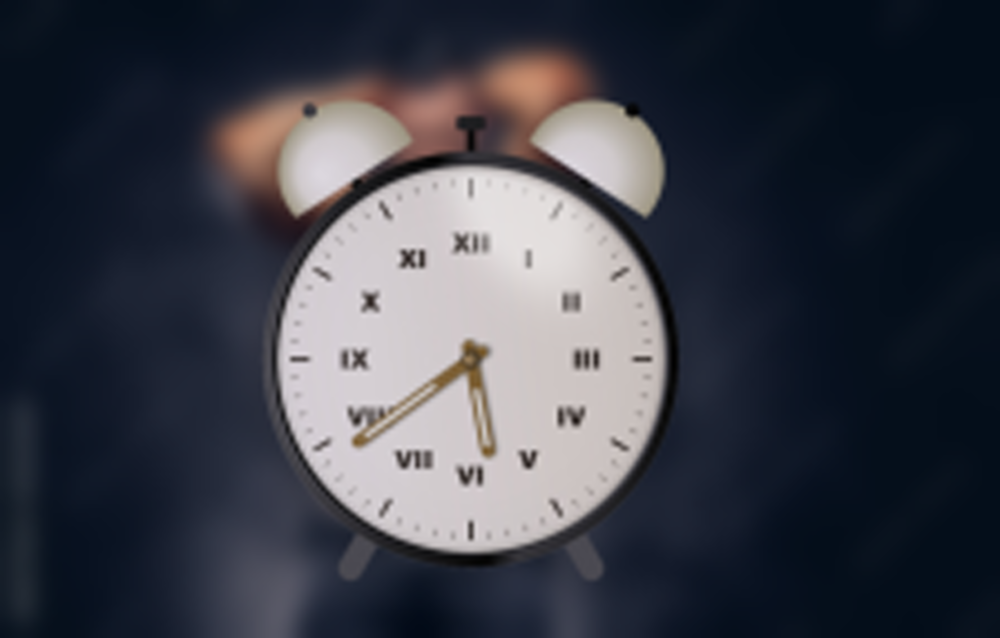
5:39
